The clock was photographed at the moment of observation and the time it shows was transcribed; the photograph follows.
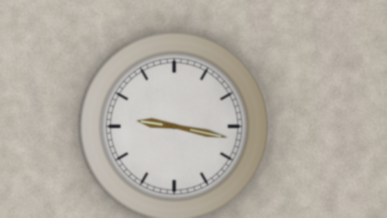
9:17
